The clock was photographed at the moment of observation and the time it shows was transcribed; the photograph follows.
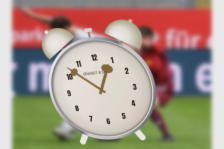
12:52
